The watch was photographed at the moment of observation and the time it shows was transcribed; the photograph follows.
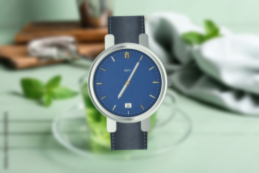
7:05
